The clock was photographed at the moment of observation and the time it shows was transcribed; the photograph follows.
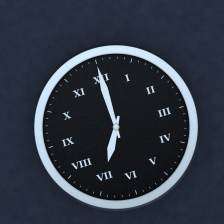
7:00
